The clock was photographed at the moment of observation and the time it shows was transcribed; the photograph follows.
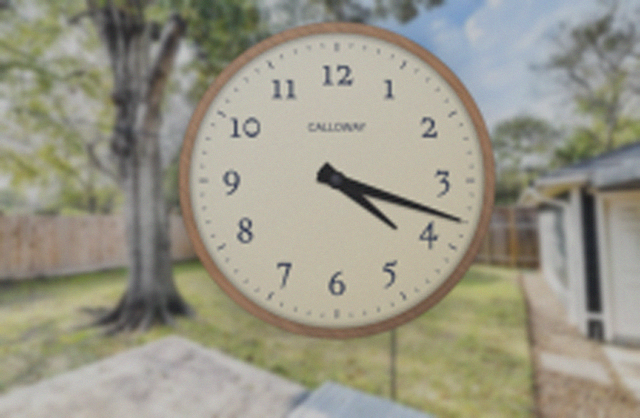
4:18
